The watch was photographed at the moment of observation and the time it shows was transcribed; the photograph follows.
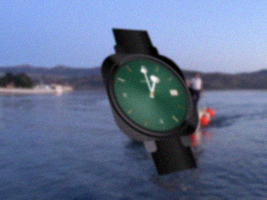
1:00
